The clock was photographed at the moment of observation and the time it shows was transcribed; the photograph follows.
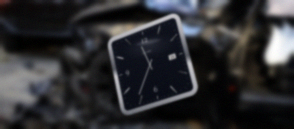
11:36
